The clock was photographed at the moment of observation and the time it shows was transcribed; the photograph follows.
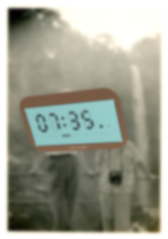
7:35
